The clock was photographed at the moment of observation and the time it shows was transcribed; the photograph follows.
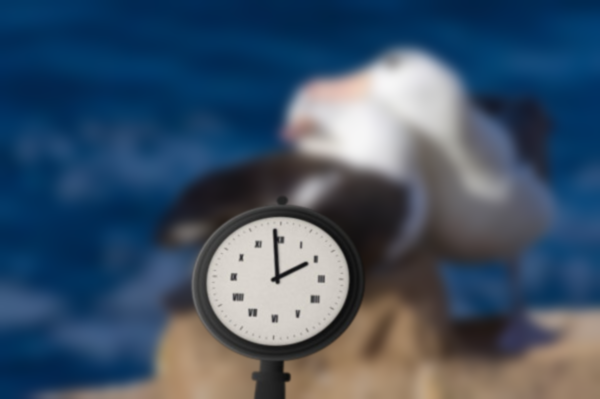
1:59
